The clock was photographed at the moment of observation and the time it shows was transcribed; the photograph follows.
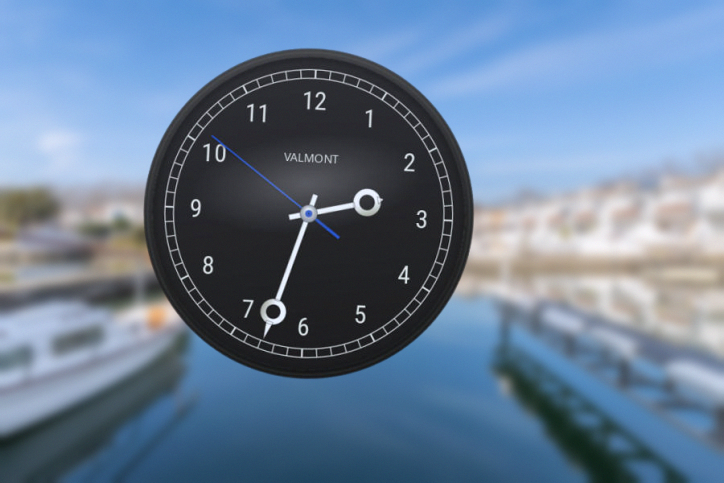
2:32:51
